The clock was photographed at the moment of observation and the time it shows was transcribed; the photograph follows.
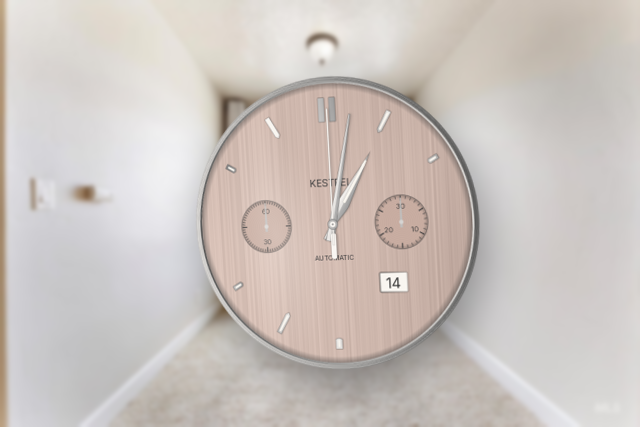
1:02
